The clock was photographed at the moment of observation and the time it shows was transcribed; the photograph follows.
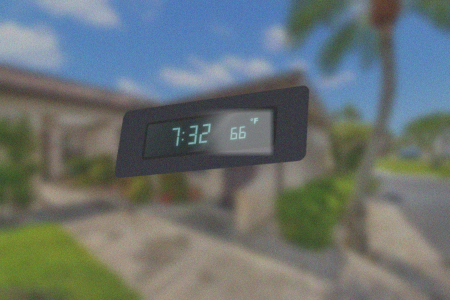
7:32
